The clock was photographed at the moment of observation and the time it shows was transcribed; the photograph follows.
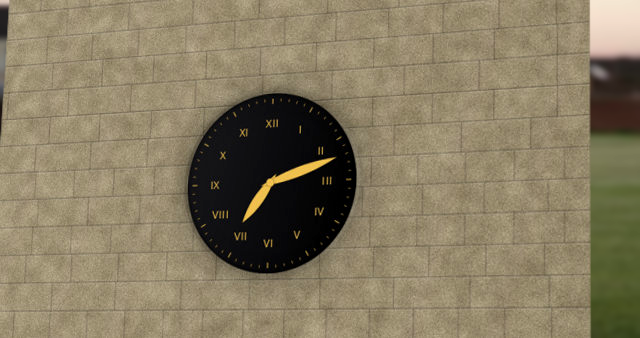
7:12
